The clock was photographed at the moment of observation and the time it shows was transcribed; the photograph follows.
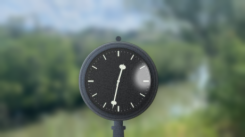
12:32
